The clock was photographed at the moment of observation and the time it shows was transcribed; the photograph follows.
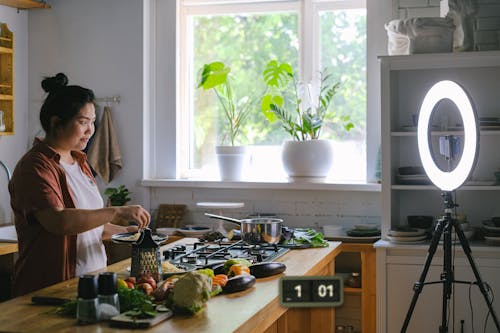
1:01
